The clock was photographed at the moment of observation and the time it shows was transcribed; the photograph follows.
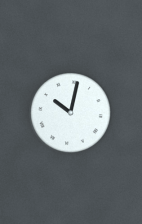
10:01
